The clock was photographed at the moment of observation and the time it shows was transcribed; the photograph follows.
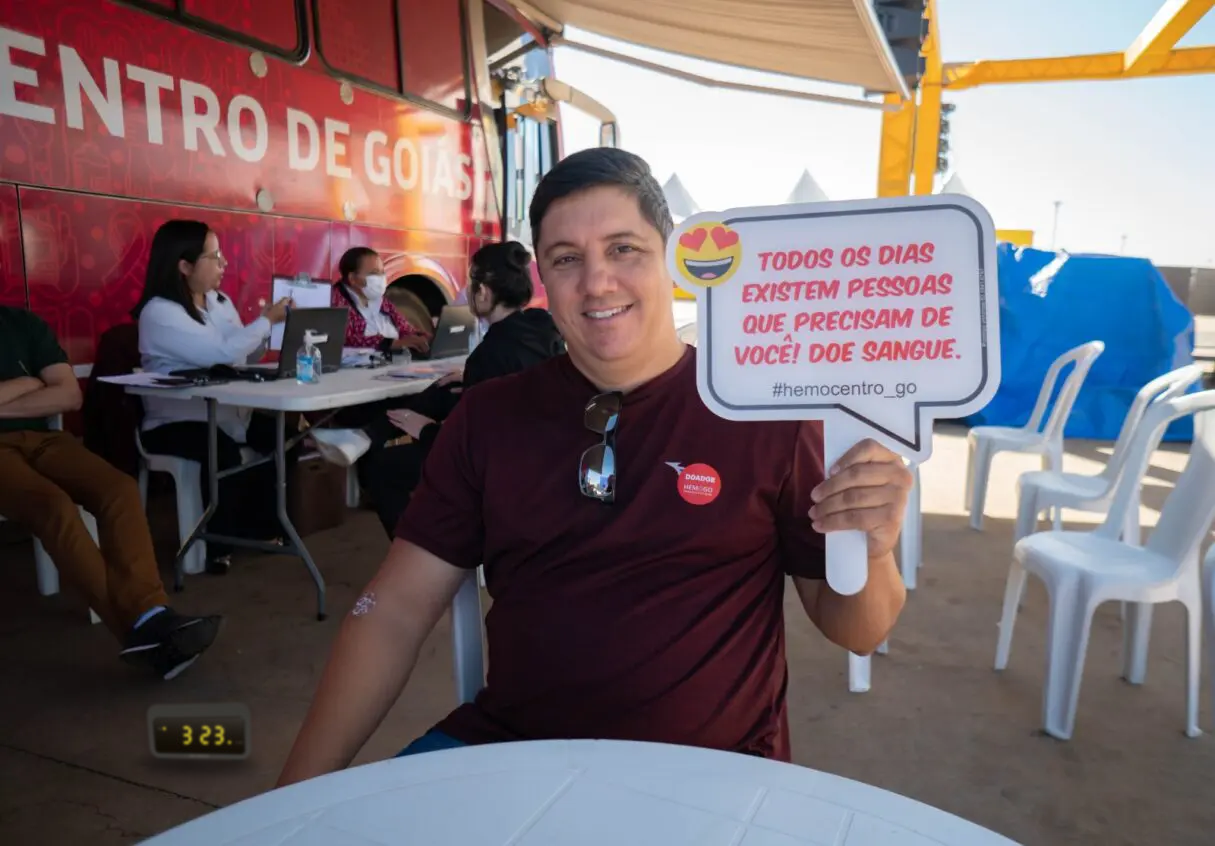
3:23
